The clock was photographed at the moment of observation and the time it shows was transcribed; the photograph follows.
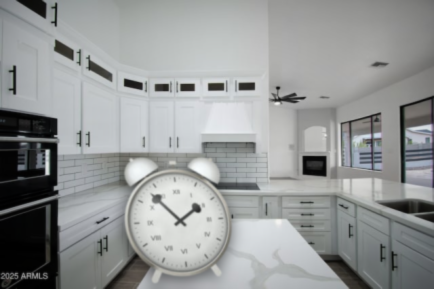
1:53
